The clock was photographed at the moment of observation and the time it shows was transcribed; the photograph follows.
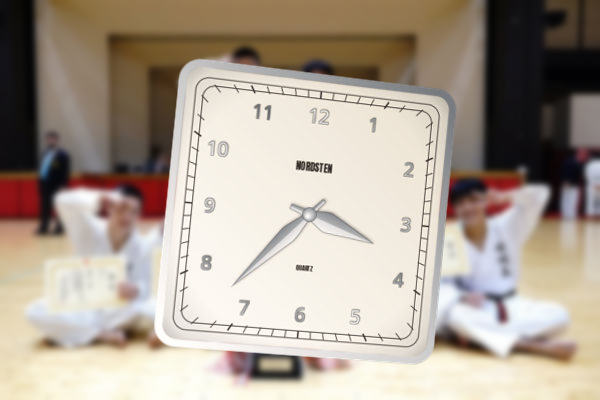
3:37
